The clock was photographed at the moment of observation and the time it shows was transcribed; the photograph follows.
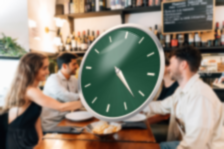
4:22
